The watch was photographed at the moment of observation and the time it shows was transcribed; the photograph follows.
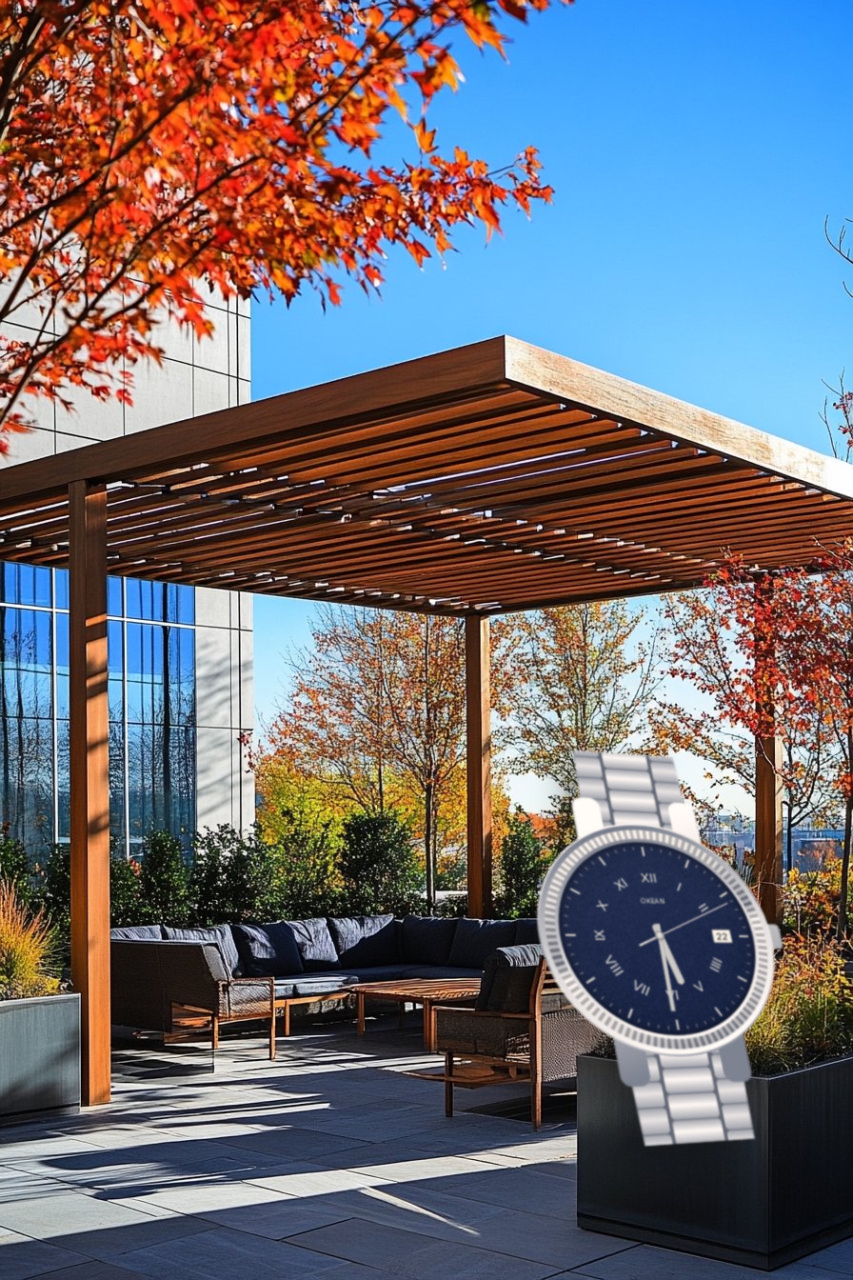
5:30:11
